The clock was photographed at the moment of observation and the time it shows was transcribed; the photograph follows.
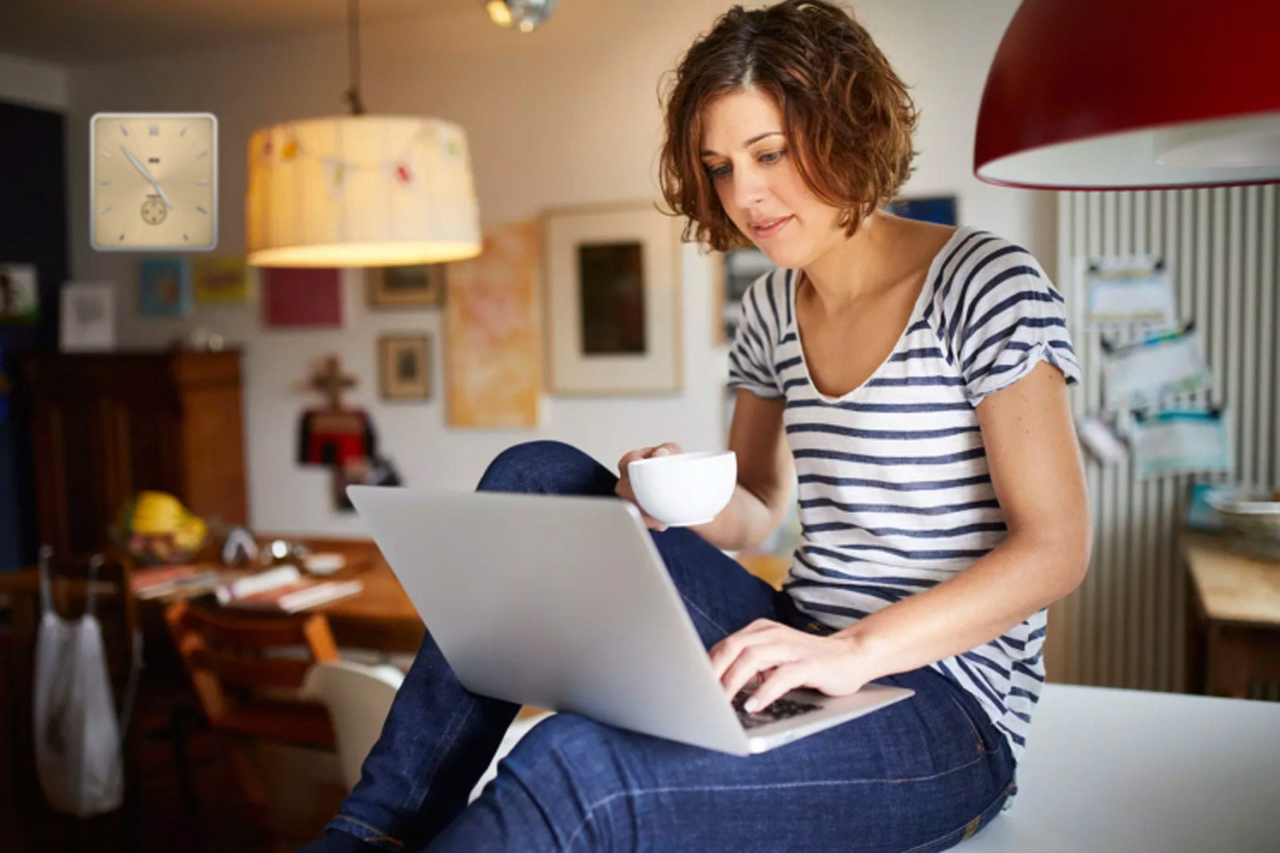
4:53
